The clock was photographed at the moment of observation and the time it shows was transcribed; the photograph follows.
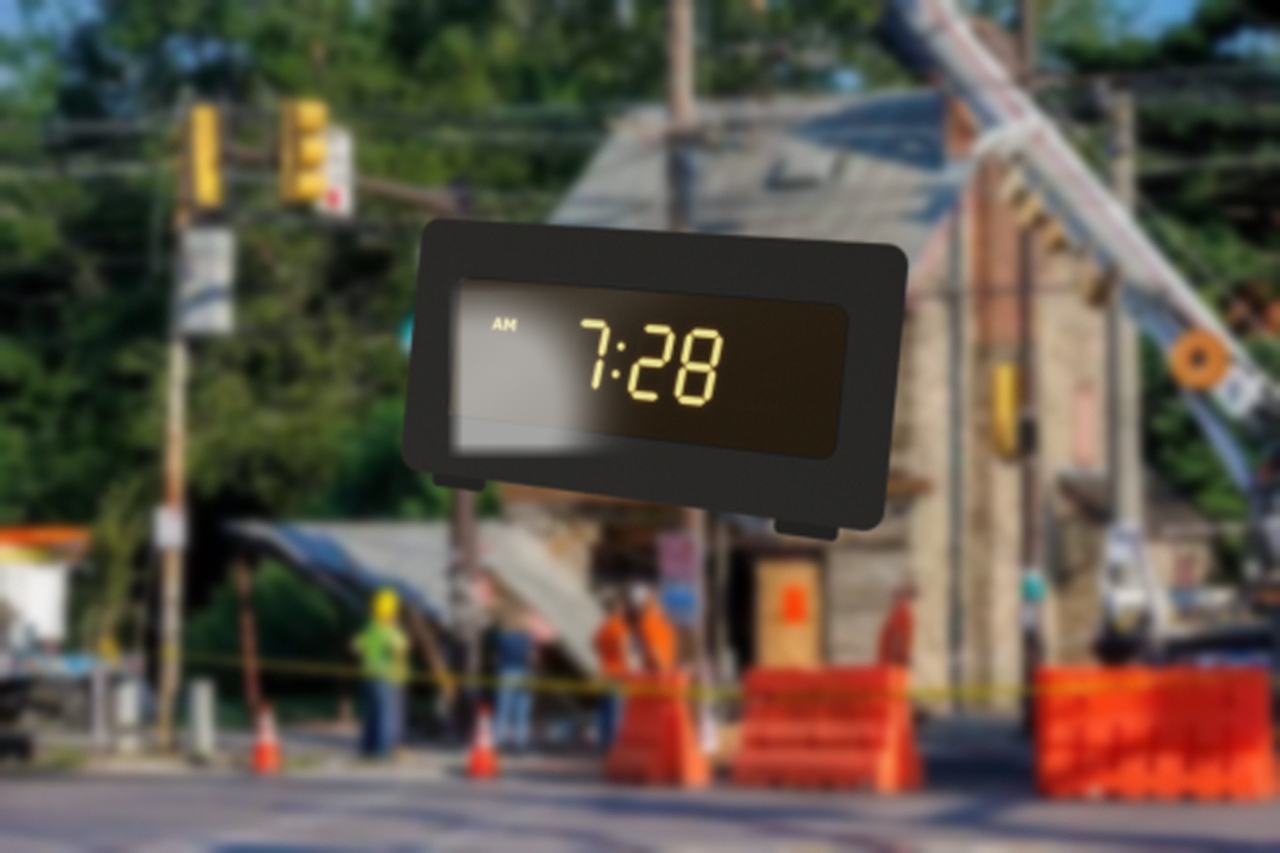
7:28
